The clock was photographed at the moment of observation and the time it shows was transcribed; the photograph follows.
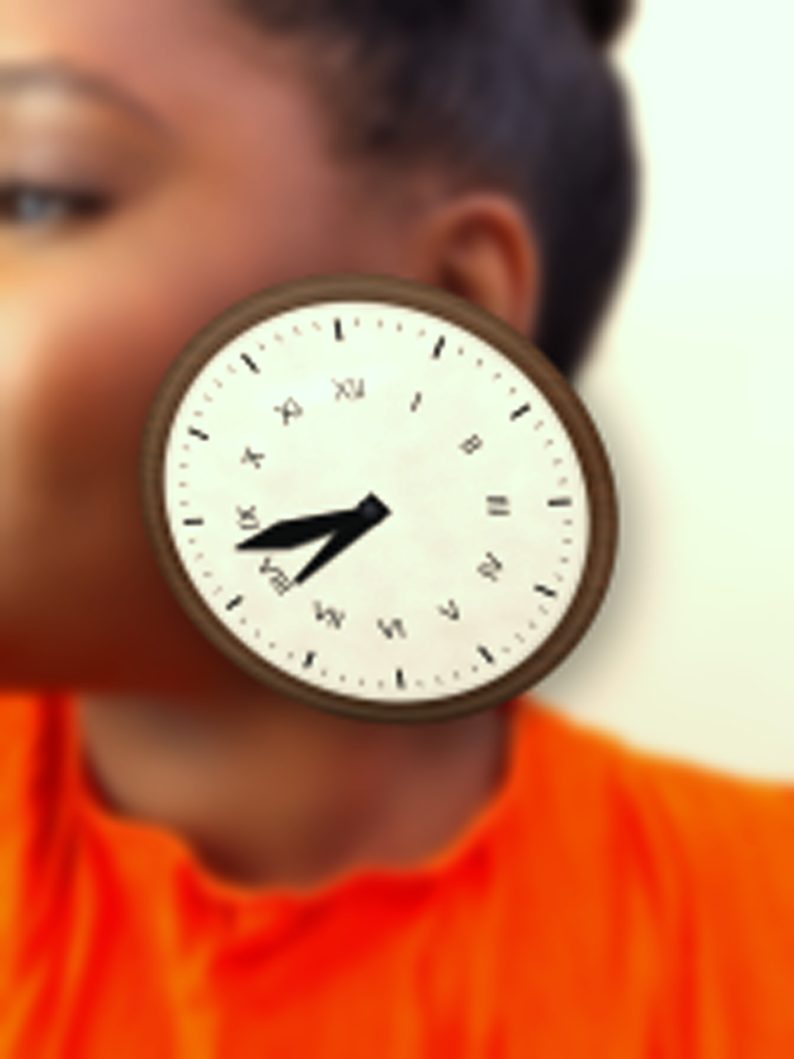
7:43
